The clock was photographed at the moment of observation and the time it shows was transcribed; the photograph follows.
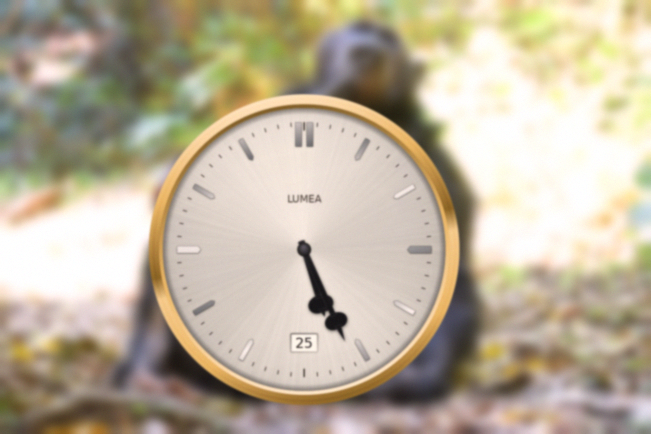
5:26
